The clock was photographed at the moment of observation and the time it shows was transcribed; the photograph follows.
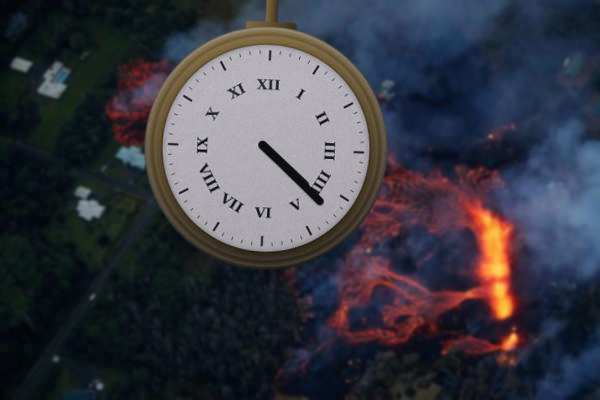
4:22
